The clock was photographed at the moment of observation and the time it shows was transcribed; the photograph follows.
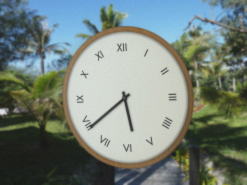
5:39
